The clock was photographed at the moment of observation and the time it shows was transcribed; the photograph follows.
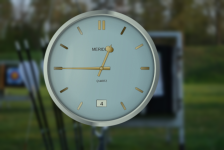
12:45
